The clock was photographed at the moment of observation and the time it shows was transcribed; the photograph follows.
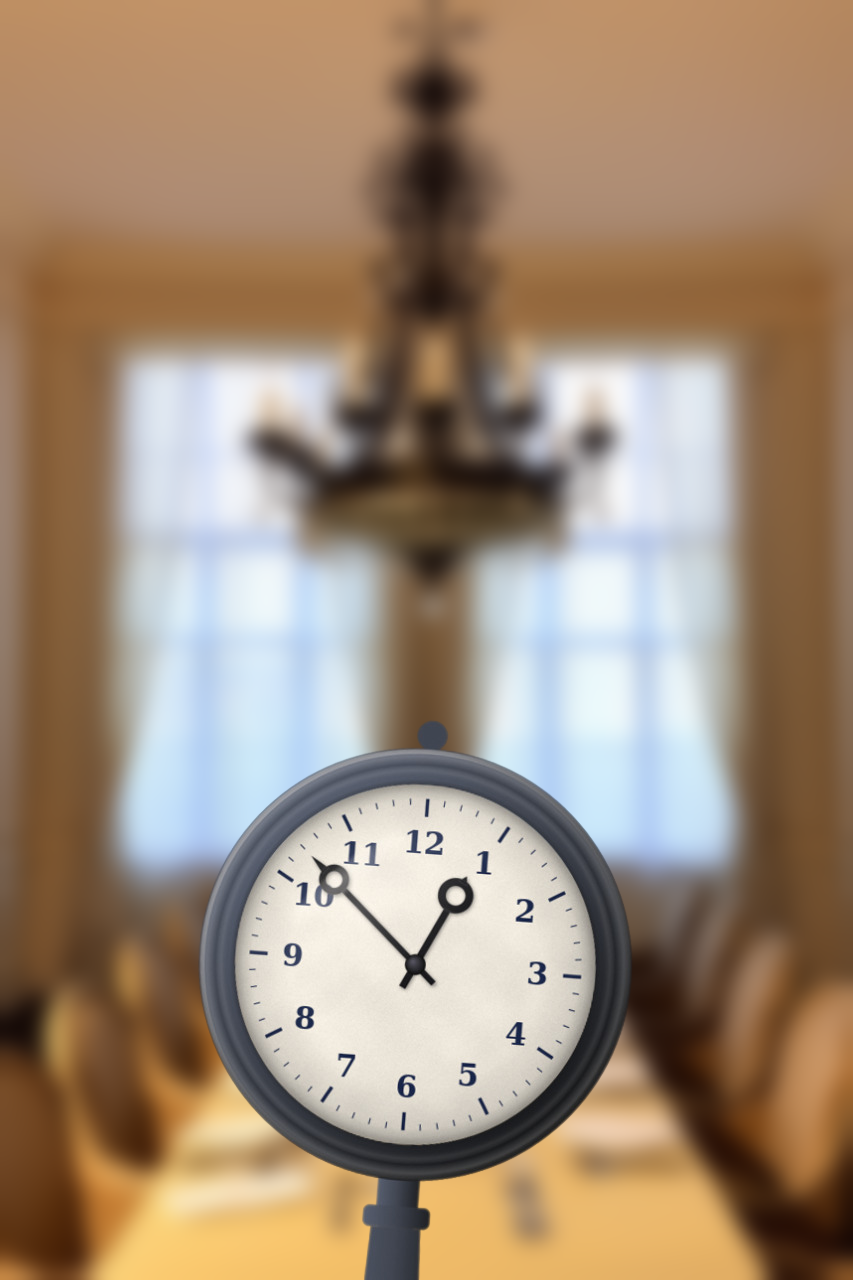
12:52
